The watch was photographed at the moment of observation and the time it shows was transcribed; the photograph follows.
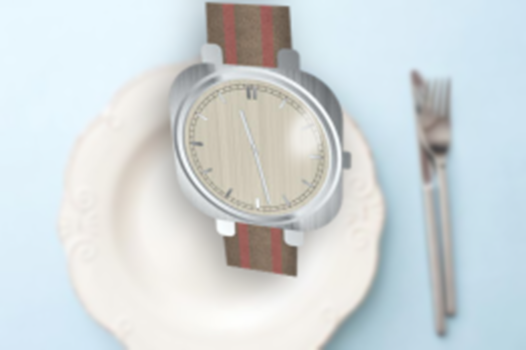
11:28
